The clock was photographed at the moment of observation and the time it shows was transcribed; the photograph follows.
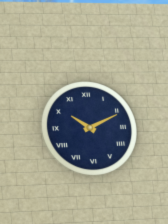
10:11
